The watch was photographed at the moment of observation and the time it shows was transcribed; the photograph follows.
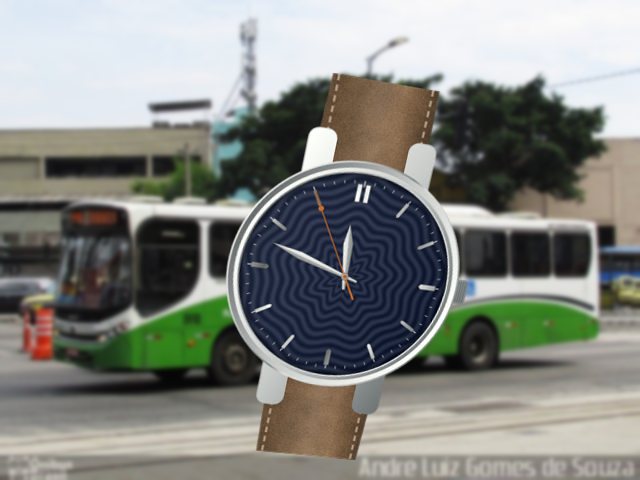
11:47:55
